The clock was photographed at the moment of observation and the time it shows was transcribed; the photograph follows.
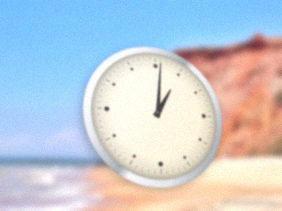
1:01
